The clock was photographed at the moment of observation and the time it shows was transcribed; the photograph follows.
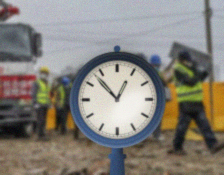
12:53
